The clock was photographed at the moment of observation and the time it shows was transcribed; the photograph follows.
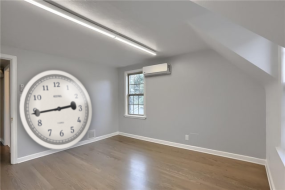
2:44
